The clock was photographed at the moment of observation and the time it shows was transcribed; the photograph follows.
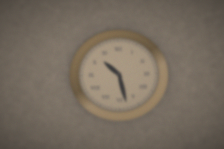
10:28
